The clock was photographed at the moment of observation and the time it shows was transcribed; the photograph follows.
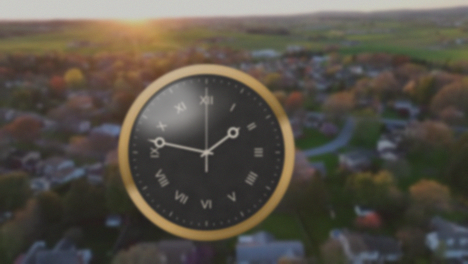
1:47:00
